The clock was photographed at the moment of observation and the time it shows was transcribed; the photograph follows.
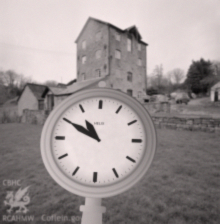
10:50
